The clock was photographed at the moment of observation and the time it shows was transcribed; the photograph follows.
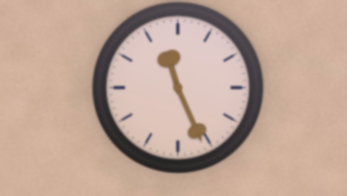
11:26
